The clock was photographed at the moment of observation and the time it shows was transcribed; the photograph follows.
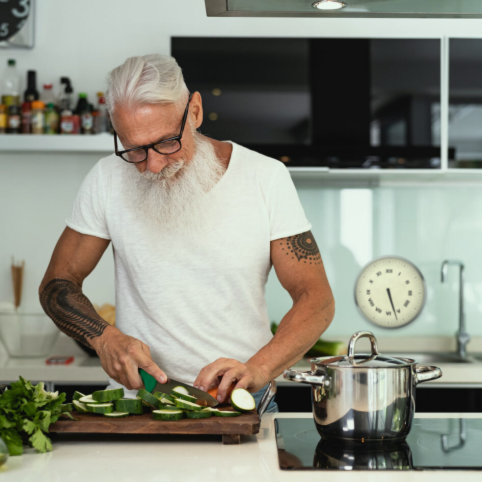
5:27
